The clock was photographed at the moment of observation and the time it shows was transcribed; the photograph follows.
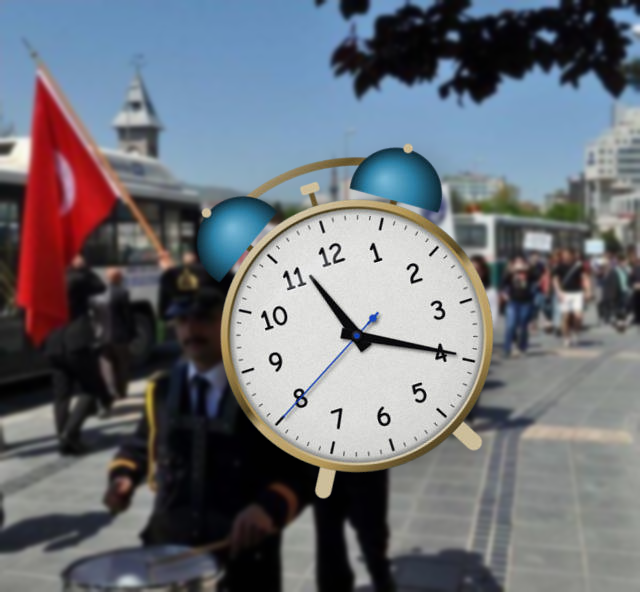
11:19:40
